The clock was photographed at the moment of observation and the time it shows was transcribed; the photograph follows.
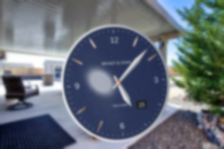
5:08
